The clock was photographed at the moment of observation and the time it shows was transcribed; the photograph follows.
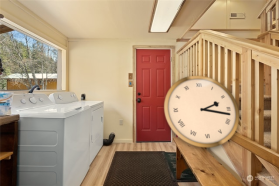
2:17
